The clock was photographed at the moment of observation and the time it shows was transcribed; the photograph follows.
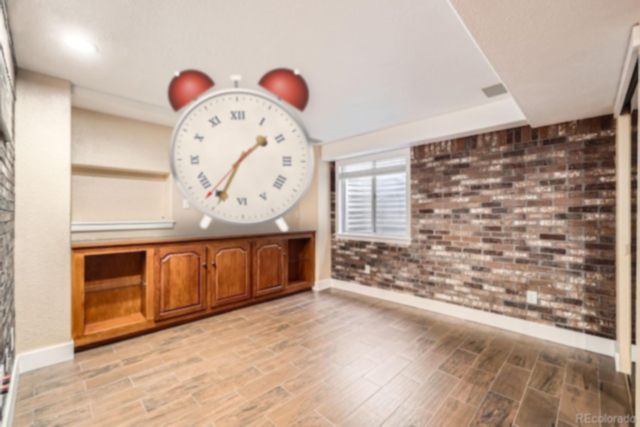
1:34:37
